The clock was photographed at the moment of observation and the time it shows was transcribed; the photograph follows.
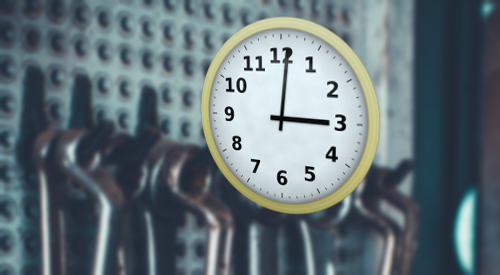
3:01
